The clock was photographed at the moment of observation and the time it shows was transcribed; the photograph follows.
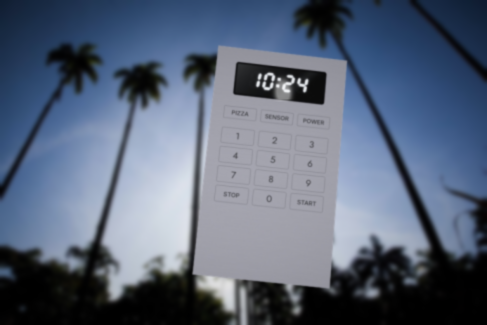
10:24
